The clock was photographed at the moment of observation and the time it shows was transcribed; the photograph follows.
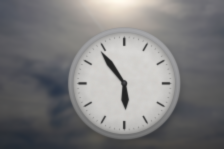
5:54
